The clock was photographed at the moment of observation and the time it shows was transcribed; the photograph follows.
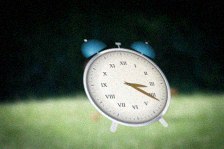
3:21
